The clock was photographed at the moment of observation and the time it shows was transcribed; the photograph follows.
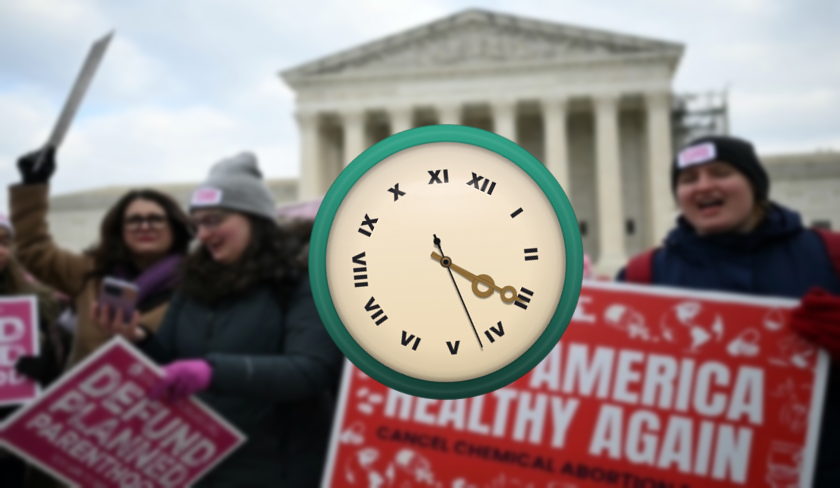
3:15:22
